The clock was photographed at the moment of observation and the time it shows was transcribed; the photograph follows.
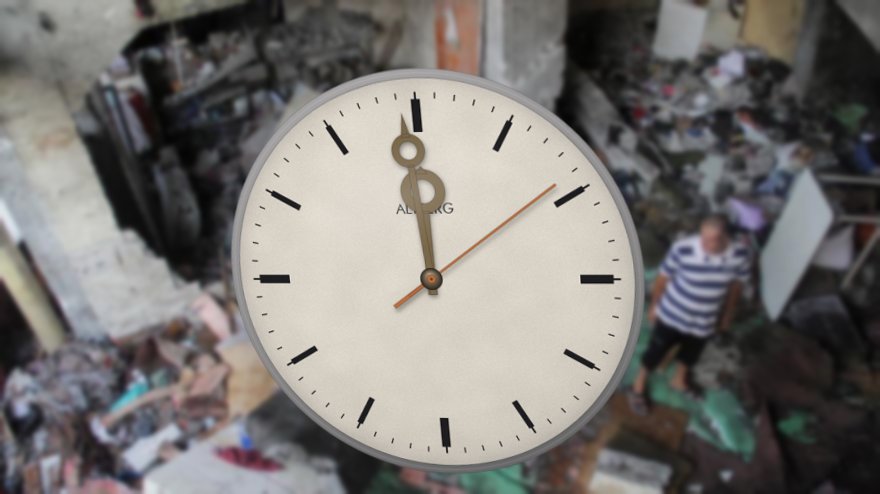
11:59:09
